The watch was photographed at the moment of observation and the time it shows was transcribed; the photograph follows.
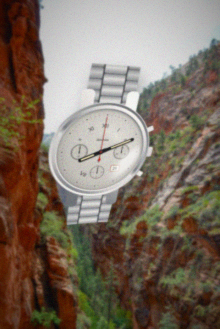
8:11
